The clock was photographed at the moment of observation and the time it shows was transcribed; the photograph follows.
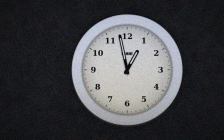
12:58
